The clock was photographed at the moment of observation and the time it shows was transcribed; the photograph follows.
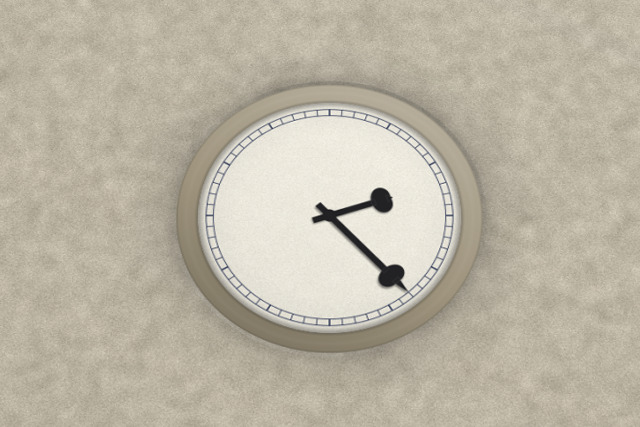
2:23
